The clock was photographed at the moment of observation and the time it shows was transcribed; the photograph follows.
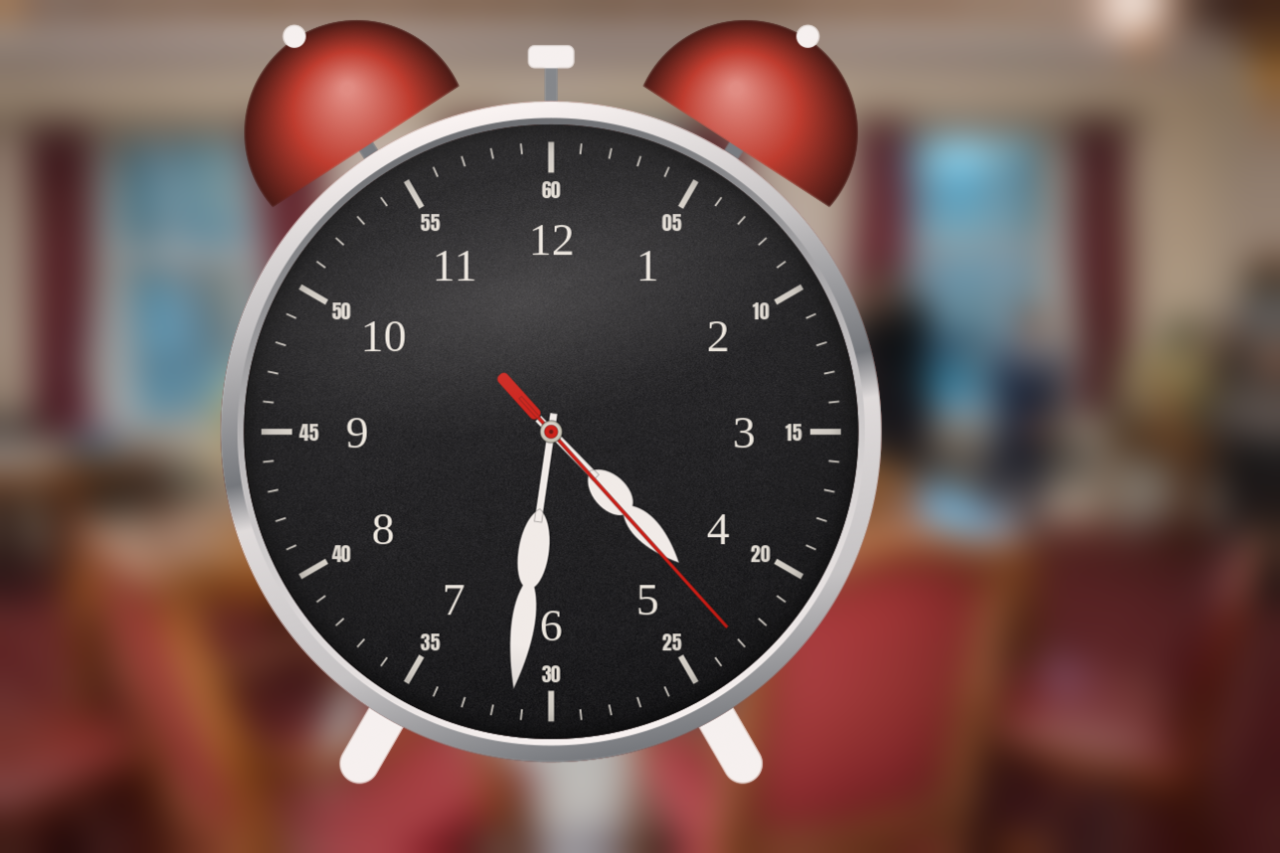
4:31:23
